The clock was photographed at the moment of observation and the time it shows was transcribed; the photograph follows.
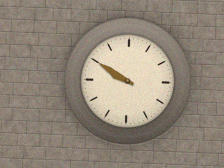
9:50
